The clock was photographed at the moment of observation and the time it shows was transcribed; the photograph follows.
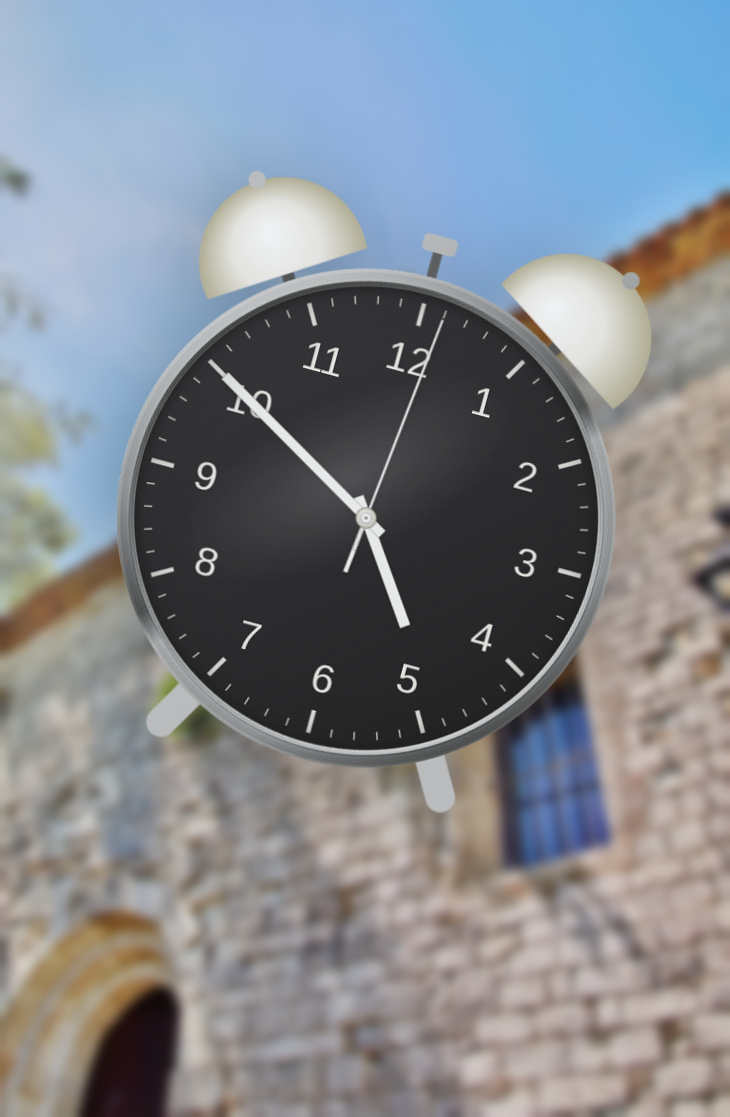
4:50:01
